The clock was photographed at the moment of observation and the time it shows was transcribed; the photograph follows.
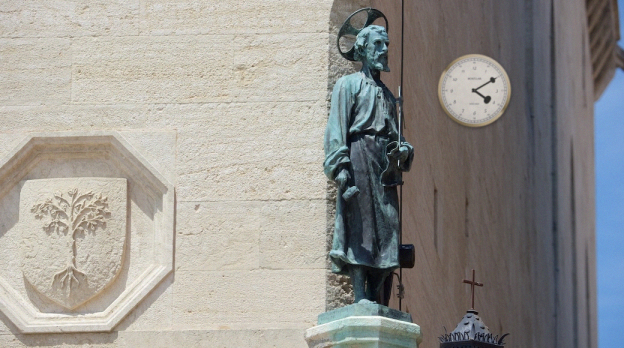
4:10
